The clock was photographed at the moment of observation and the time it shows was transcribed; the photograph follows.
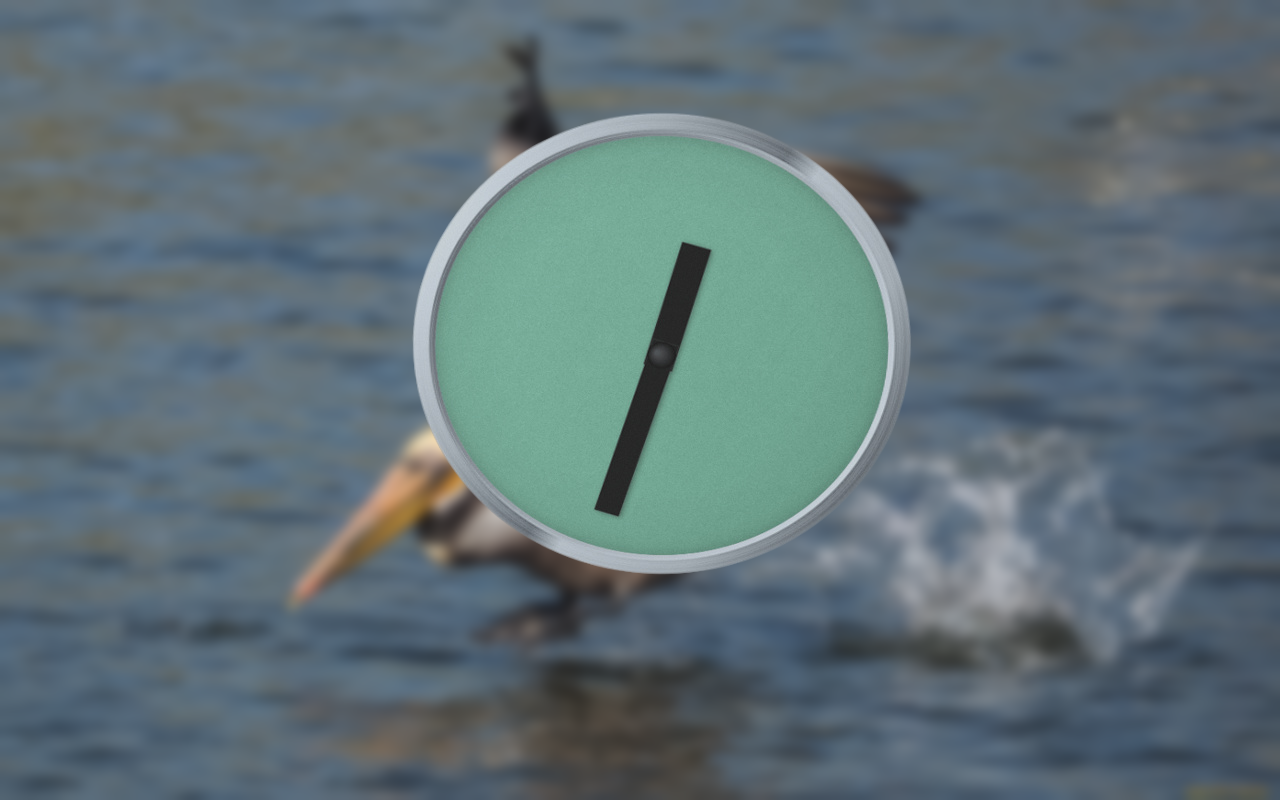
12:33
